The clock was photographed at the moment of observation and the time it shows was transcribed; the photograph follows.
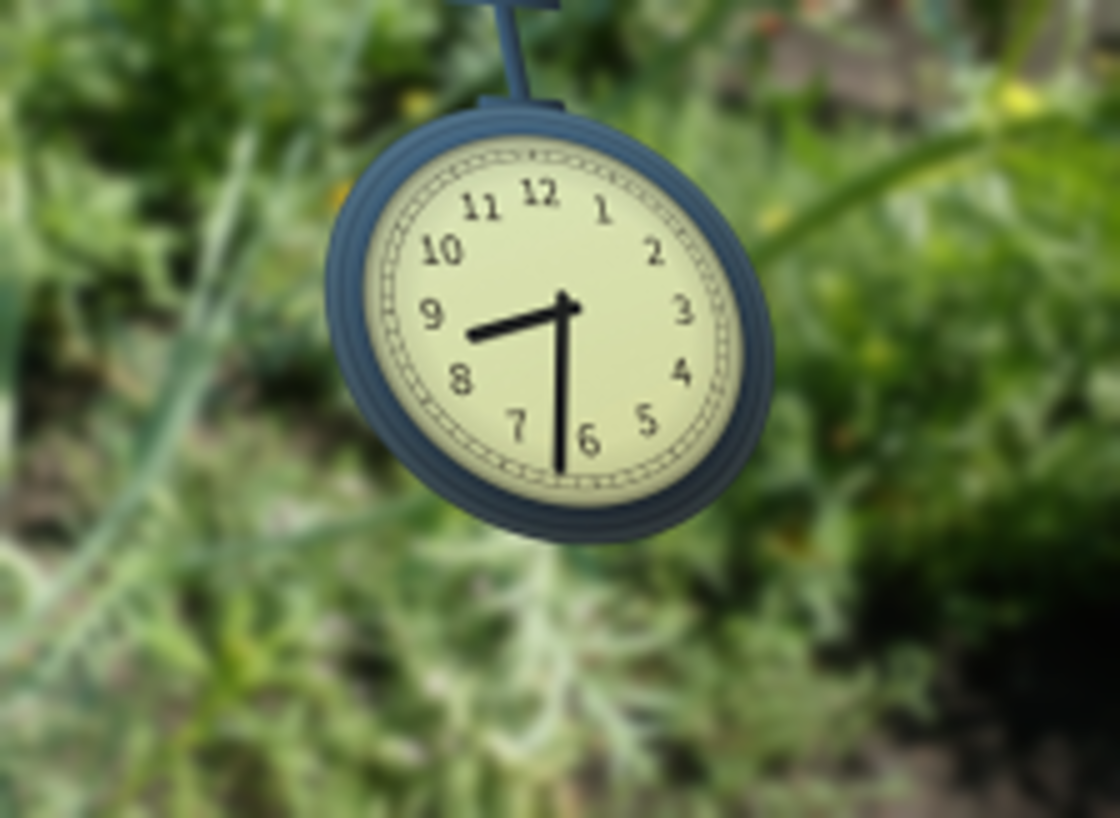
8:32
